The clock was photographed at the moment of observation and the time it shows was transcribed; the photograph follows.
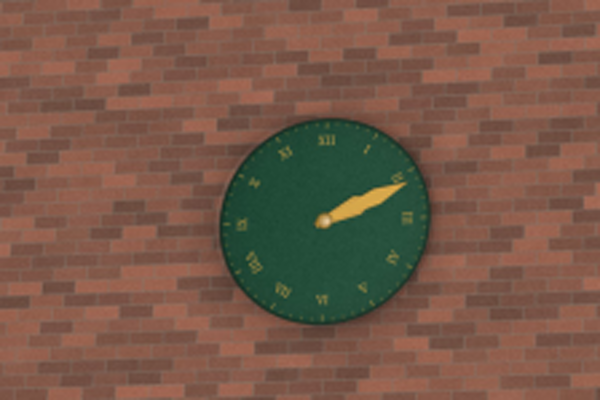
2:11
